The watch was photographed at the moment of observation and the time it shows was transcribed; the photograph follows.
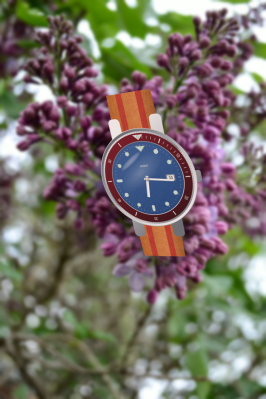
6:16
